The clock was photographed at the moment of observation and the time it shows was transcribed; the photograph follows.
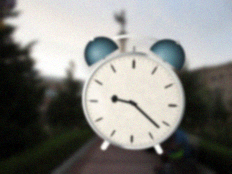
9:22
